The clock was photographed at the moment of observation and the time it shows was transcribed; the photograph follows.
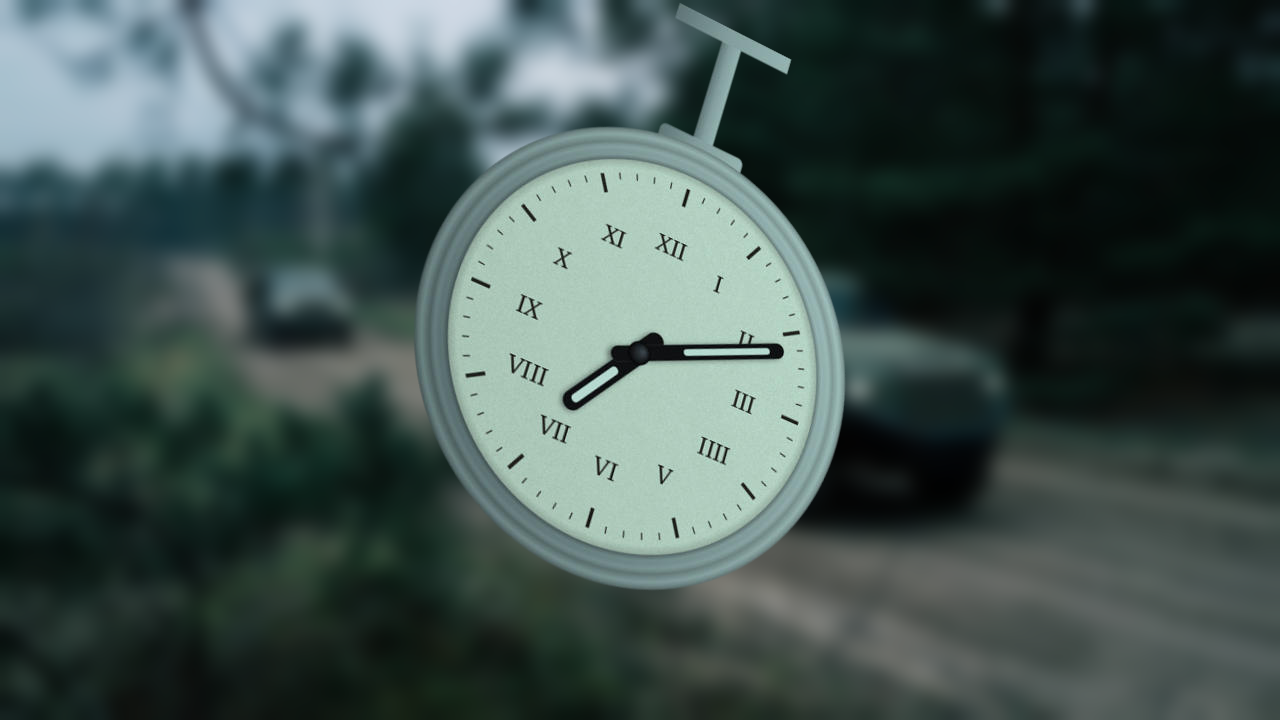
7:11
